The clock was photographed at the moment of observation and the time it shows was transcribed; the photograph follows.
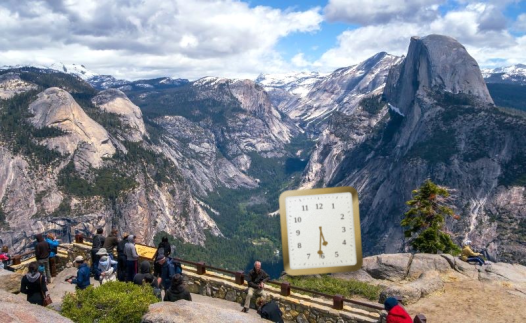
5:31
